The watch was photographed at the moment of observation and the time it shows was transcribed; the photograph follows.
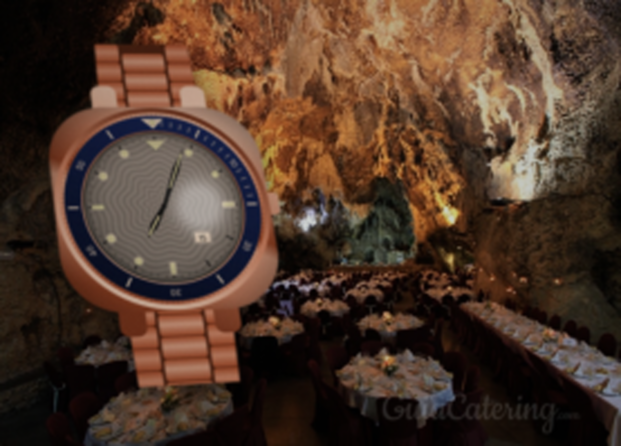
7:04
